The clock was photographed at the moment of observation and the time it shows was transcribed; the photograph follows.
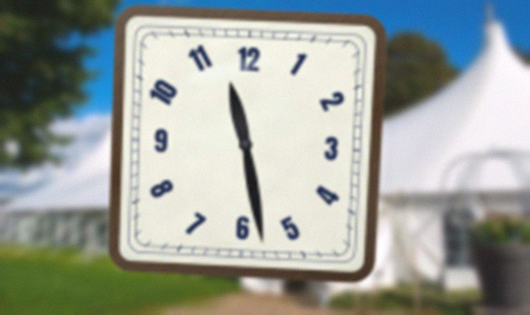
11:28
